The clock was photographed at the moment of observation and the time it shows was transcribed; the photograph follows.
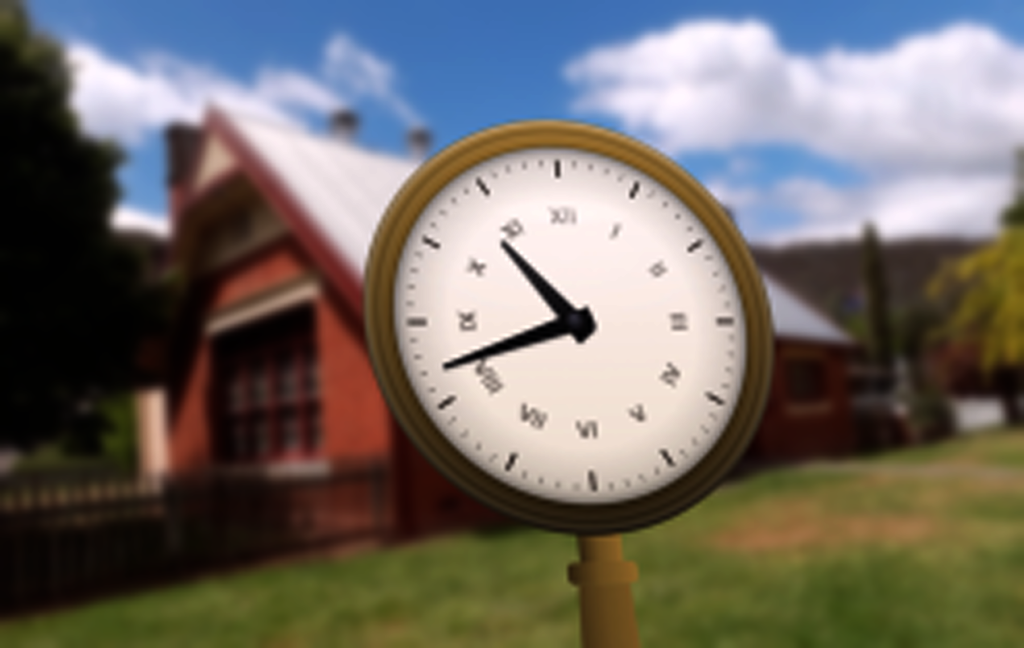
10:42
